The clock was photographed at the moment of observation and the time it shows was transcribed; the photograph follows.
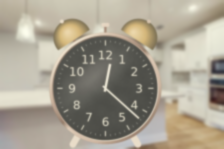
12:22
